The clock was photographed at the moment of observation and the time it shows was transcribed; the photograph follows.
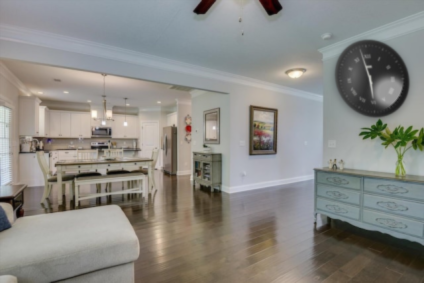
5:58
